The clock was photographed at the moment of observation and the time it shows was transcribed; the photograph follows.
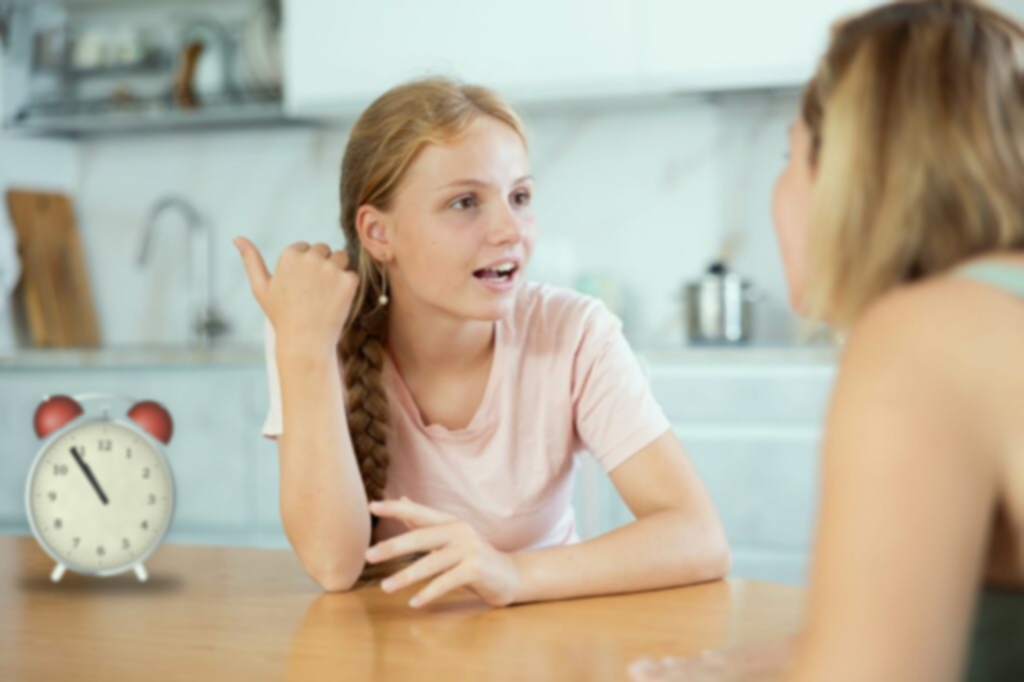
10:54
